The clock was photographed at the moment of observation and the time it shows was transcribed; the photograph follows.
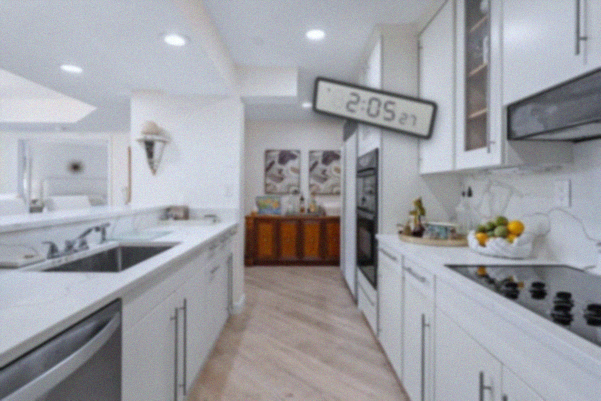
2:05
